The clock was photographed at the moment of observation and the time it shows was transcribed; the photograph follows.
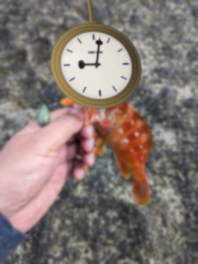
9:02
